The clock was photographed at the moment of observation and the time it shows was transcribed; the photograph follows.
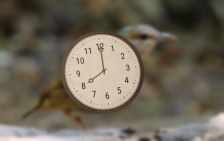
8:00
